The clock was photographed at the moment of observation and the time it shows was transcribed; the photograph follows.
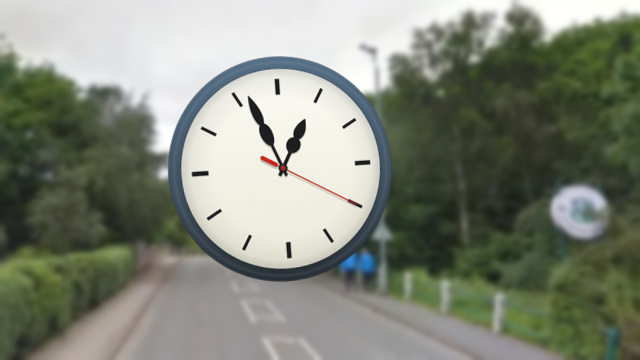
12:56:20
